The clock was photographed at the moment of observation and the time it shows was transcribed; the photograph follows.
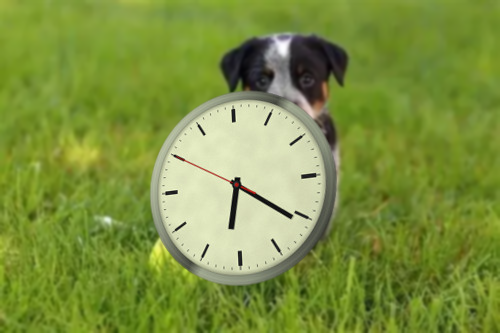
6:20:50
